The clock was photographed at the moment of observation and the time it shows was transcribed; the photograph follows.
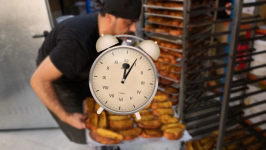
12:04
